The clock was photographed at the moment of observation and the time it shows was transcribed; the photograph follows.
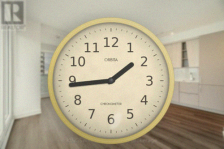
1:44
